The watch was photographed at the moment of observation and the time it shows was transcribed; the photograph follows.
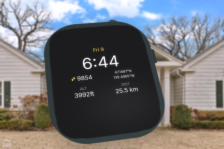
6:44
